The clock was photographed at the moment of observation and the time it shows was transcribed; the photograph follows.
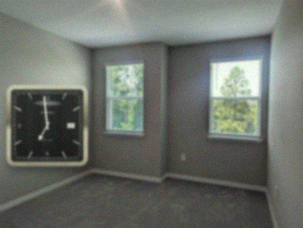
6:59
